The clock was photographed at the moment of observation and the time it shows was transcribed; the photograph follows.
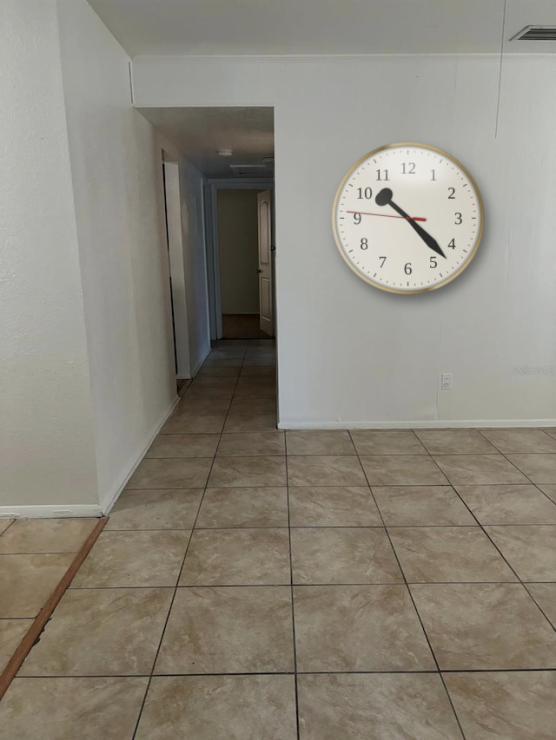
10:22:46
